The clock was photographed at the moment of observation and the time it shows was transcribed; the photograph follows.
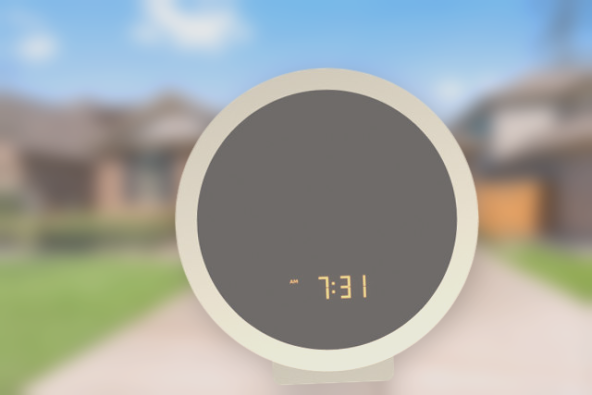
7:31
